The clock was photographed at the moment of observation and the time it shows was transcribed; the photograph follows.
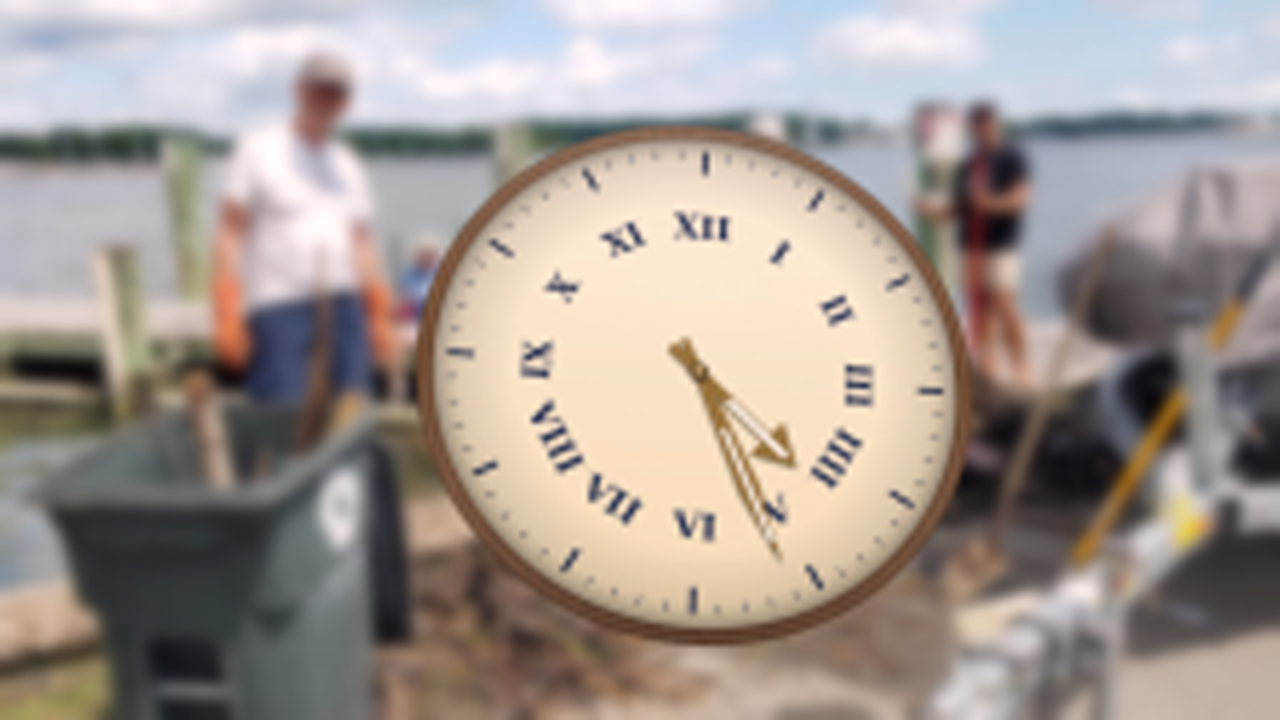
4:26
